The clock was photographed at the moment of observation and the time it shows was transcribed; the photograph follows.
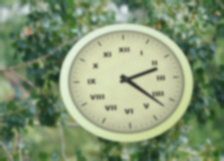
2:22
